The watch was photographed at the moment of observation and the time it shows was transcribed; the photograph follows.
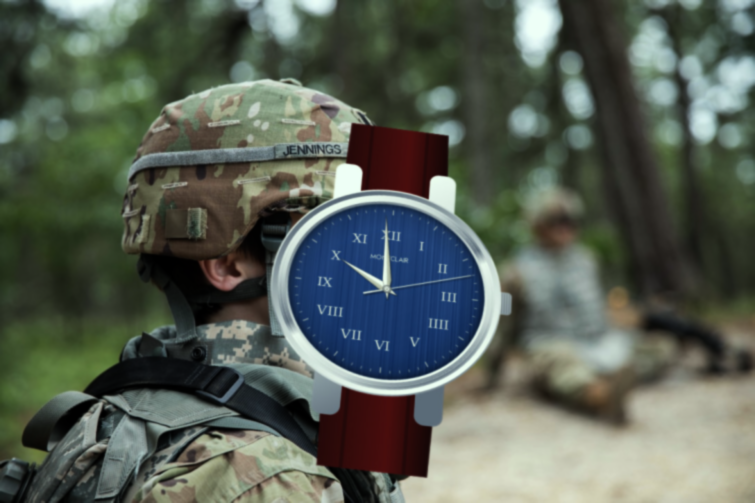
9:59:12
